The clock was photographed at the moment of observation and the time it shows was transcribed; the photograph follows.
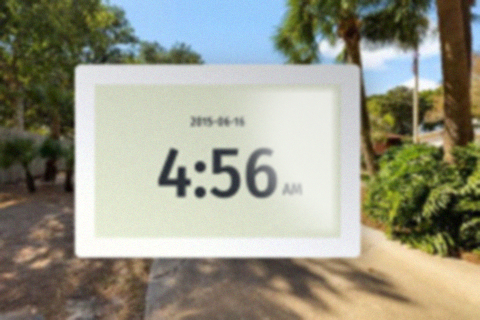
4:56
